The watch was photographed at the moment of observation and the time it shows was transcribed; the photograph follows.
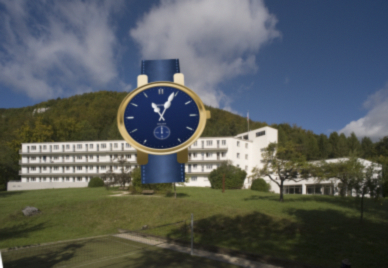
11:04
